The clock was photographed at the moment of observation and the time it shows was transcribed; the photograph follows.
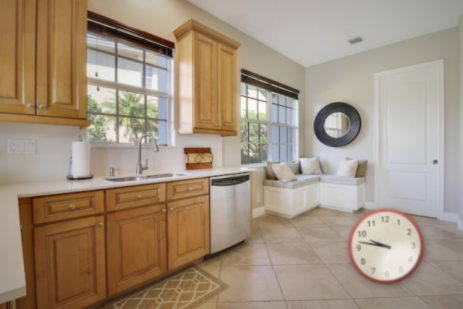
9:47
